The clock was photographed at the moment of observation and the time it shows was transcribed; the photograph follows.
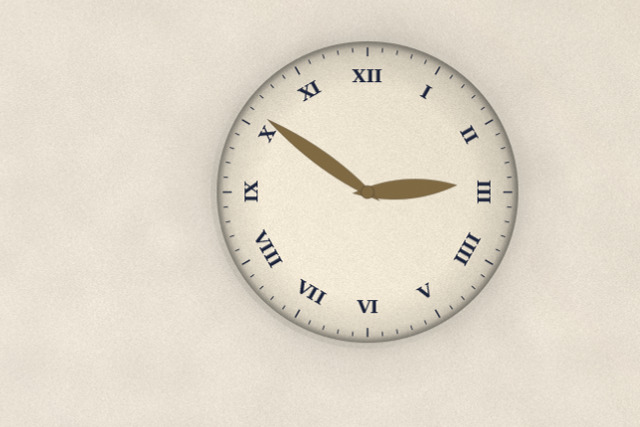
2:51
